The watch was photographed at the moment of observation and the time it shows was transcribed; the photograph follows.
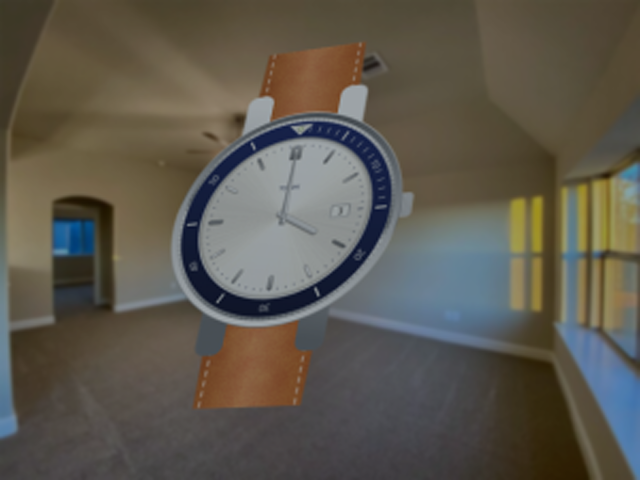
4:00
